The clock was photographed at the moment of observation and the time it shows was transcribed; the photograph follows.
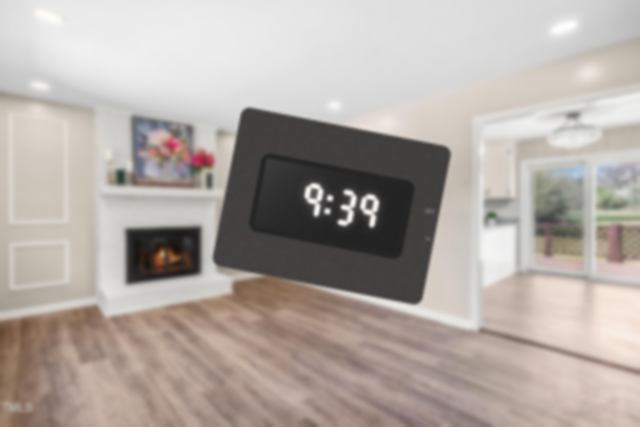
9:39
